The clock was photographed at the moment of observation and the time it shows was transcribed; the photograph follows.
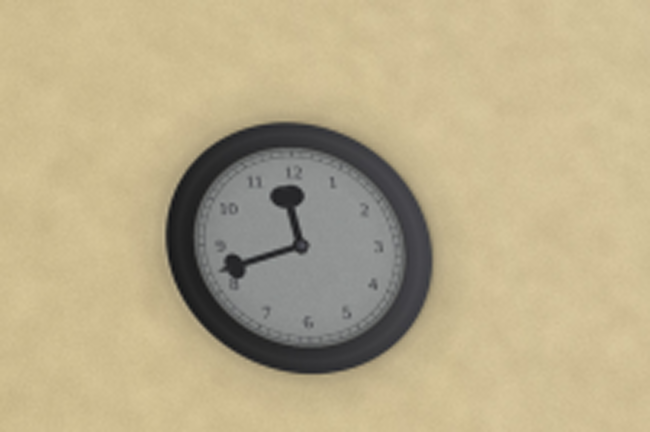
11:42
